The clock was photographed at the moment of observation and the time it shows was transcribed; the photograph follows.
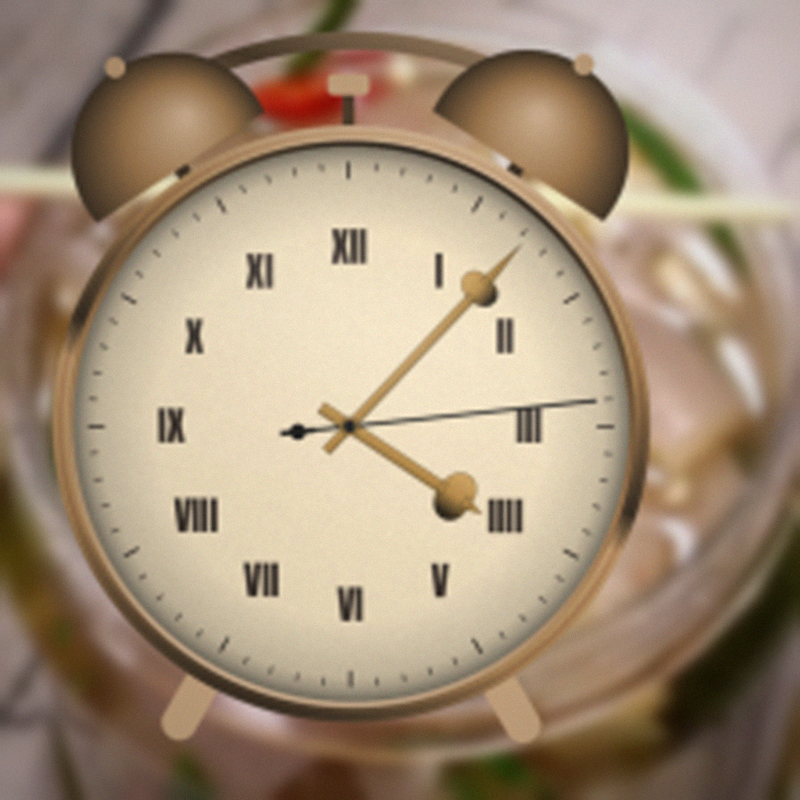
4:07:14
